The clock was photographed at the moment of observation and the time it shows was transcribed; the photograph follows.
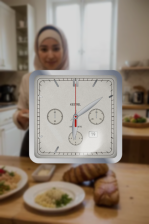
6:09
